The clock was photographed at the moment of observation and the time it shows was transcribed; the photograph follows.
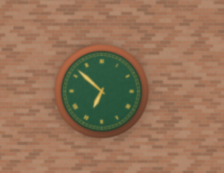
6:52
